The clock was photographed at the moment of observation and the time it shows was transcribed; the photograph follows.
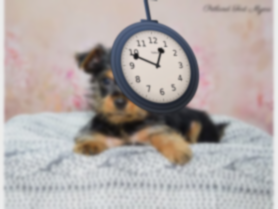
12:49
